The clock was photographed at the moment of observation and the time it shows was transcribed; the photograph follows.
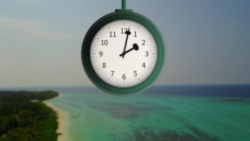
2:02
